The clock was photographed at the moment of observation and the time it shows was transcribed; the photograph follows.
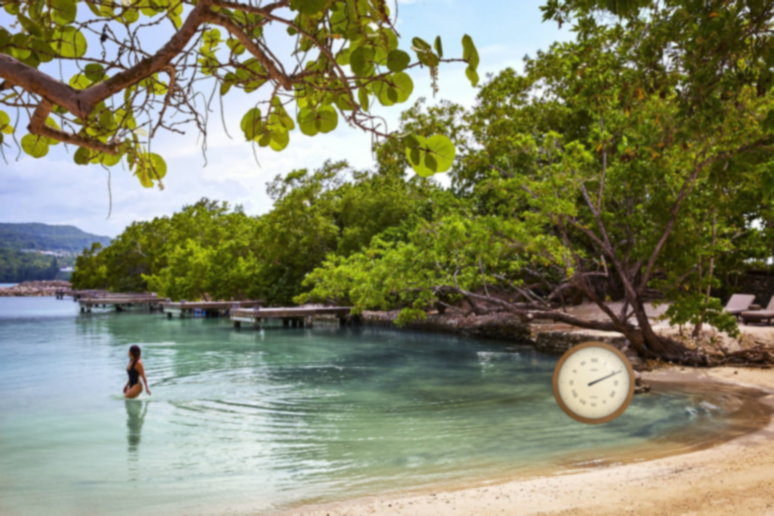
2:11
